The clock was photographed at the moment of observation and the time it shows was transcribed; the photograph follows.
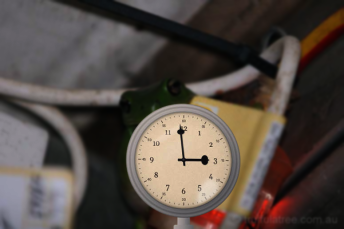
2:59
